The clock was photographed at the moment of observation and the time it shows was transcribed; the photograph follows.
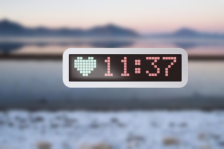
11:37
